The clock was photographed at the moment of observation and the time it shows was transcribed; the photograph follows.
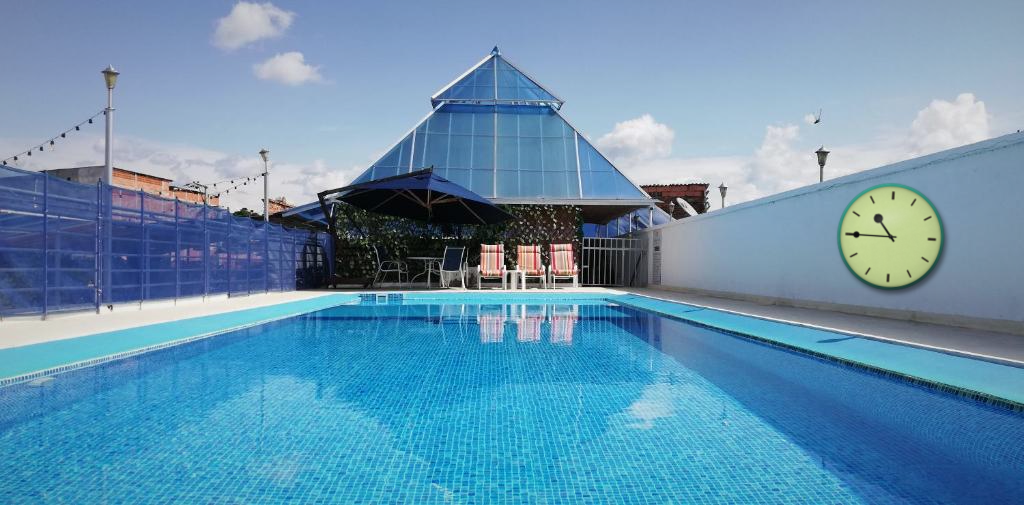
10:45
